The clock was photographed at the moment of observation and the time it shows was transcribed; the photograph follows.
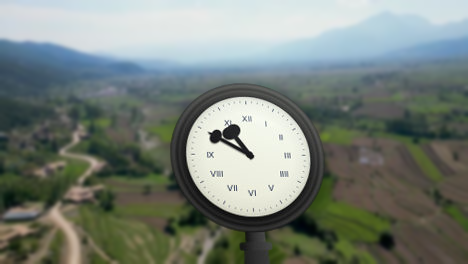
10:50
